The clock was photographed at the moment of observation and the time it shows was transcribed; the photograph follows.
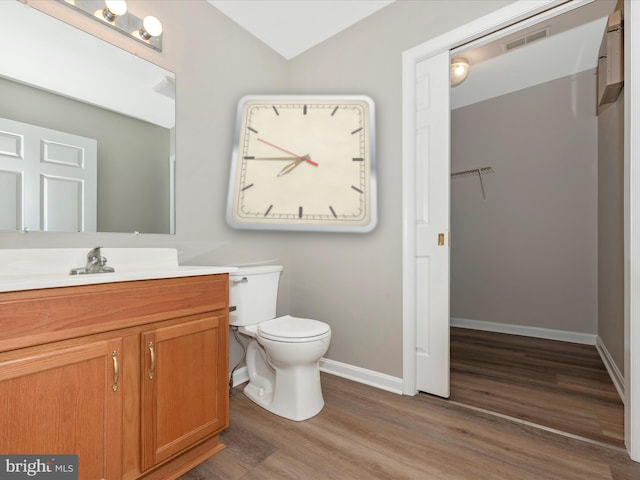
7:44:49
